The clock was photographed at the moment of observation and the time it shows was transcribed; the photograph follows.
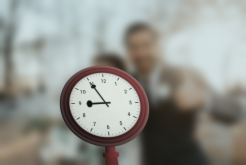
8:55
